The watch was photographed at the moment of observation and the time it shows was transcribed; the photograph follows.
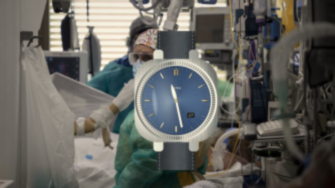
11:28
